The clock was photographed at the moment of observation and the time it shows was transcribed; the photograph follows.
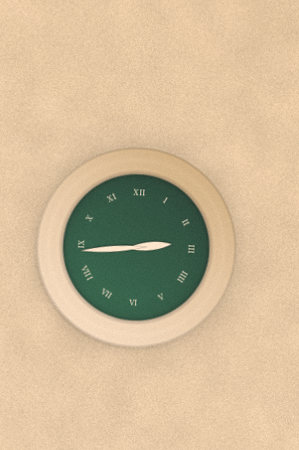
2:44
